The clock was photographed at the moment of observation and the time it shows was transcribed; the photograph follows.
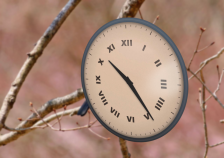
10:24
